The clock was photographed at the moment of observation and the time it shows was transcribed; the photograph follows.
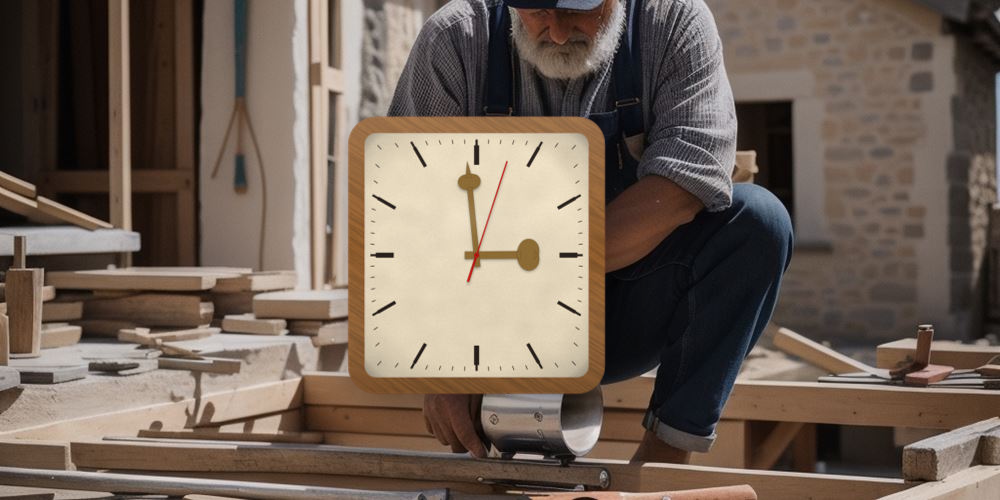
2:59:03
